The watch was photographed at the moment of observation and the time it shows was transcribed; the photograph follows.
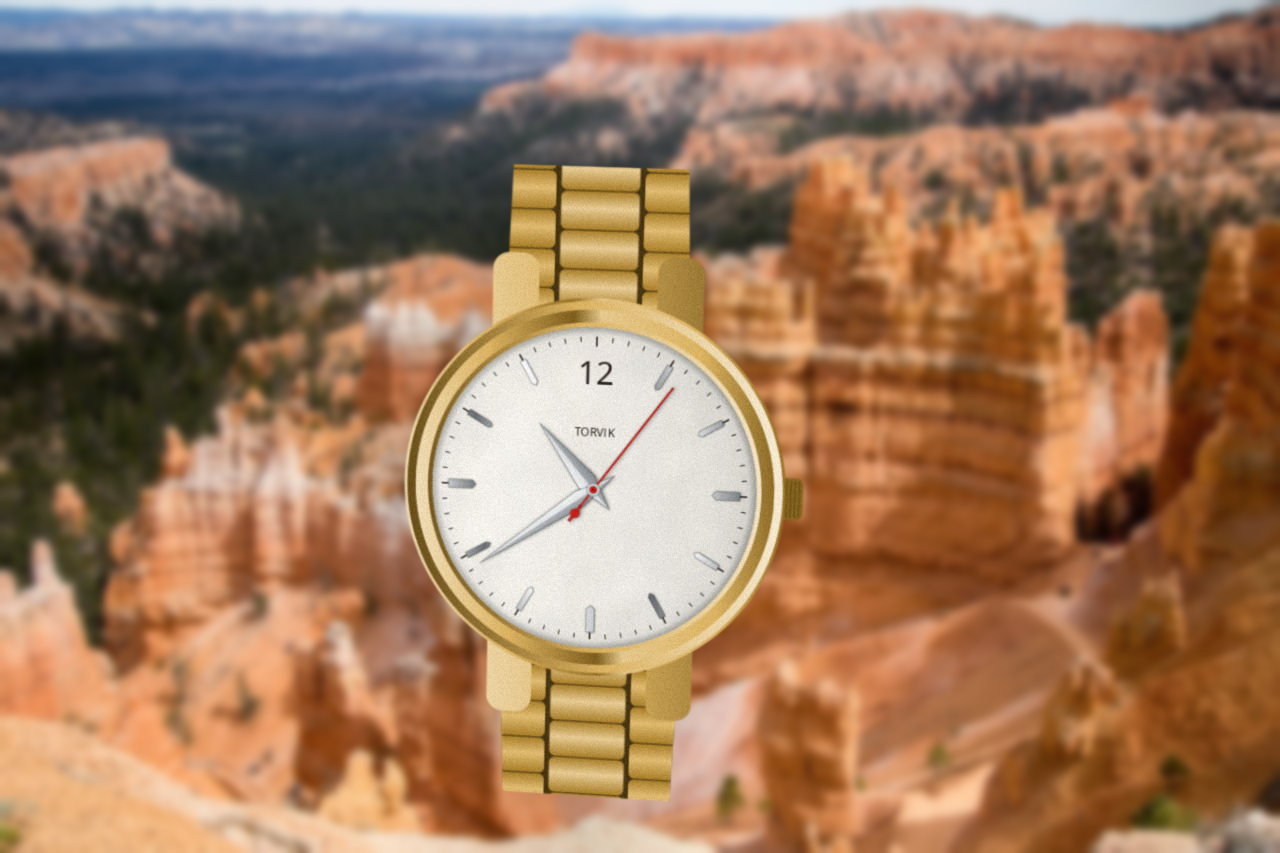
10:39:06
